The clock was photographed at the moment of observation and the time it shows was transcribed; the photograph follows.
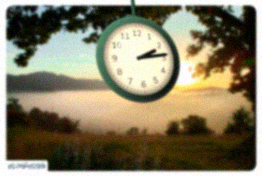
2:14
